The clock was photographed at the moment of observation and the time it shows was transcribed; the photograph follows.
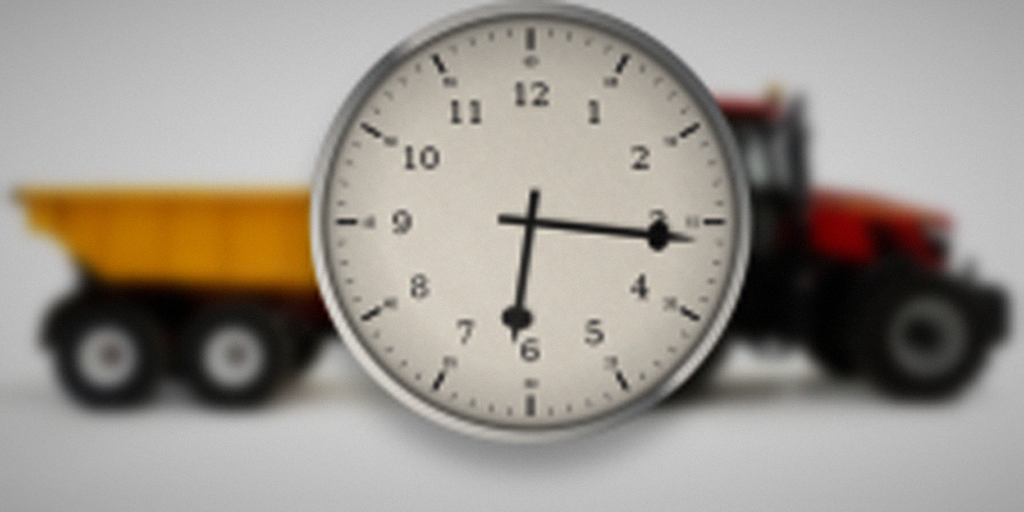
6:16
